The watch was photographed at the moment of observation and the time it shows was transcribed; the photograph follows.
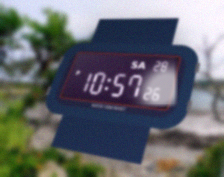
10:57:26
